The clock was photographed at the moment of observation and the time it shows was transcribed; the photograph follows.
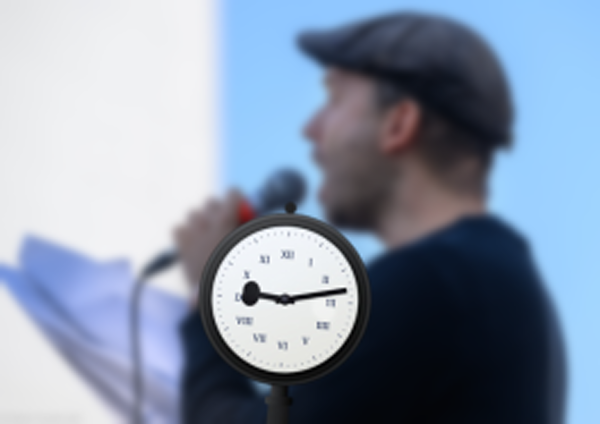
9:13
